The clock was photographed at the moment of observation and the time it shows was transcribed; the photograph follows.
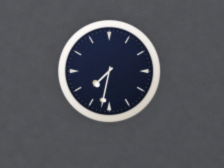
7:32
